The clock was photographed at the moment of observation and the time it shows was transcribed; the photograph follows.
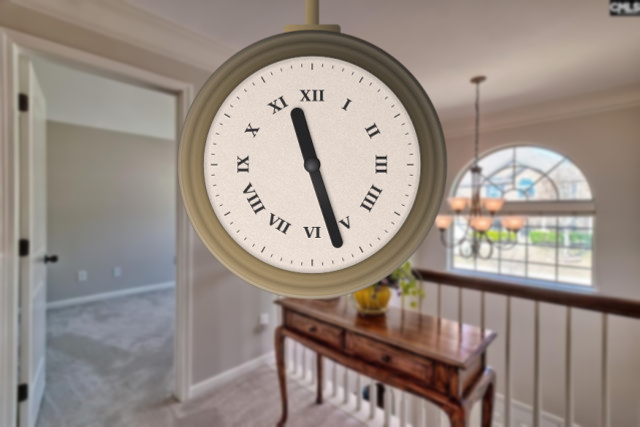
11:27
